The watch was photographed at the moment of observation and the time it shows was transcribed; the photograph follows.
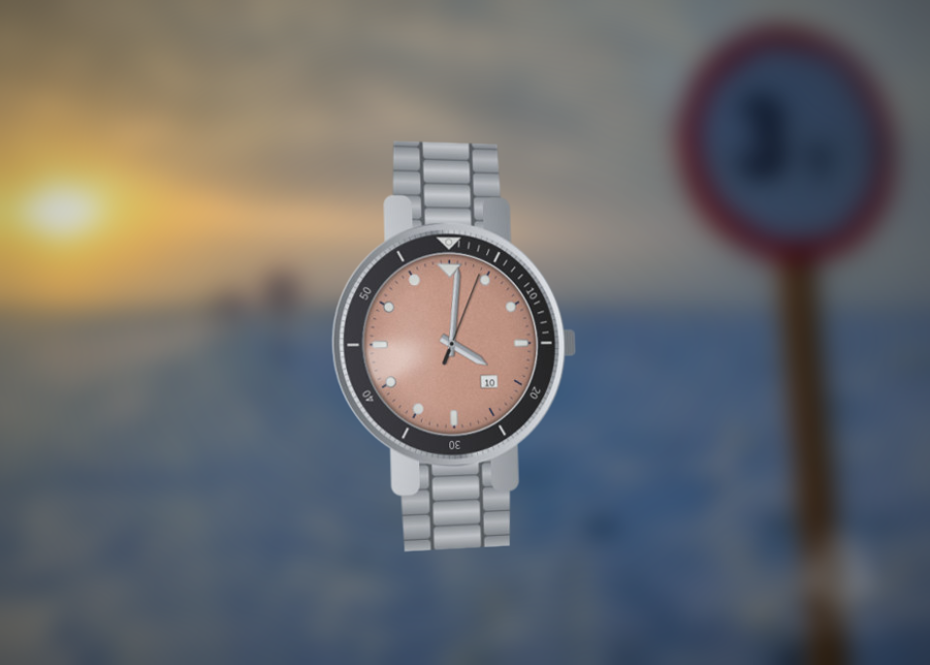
4:01:04
